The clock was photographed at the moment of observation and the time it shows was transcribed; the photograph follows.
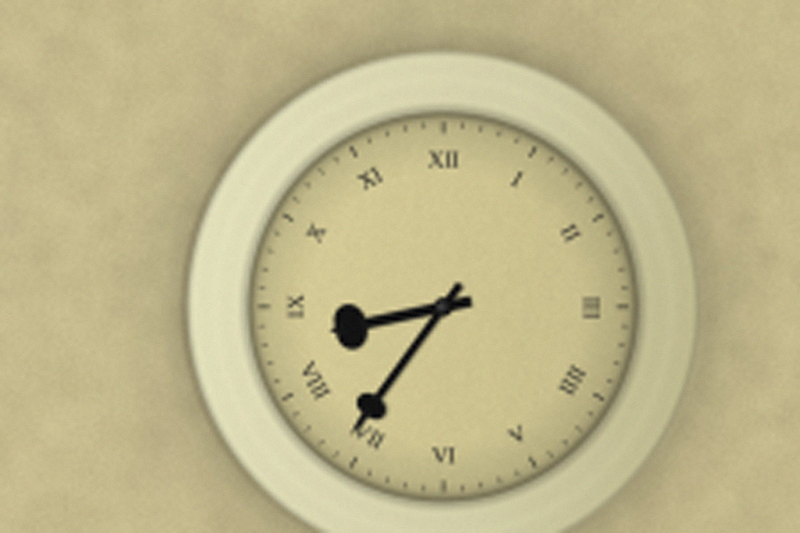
8:36
